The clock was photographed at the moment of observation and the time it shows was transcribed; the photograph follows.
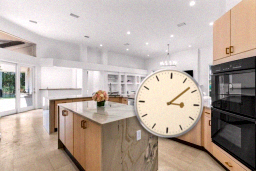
3:08
